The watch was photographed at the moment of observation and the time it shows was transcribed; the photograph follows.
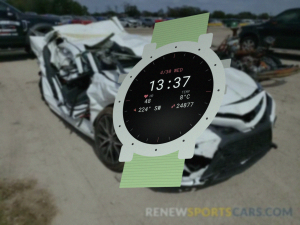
13:37
